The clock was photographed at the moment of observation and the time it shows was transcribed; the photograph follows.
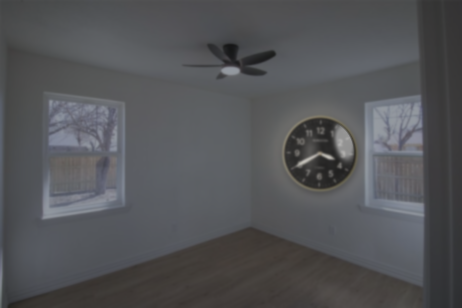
3:40
